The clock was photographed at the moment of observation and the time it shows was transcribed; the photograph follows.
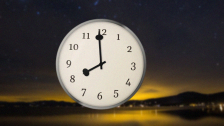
7:59
